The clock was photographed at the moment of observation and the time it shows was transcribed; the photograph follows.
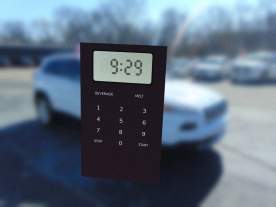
9:29
